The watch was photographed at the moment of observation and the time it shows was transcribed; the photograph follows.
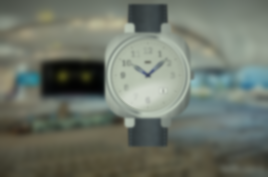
10:08
